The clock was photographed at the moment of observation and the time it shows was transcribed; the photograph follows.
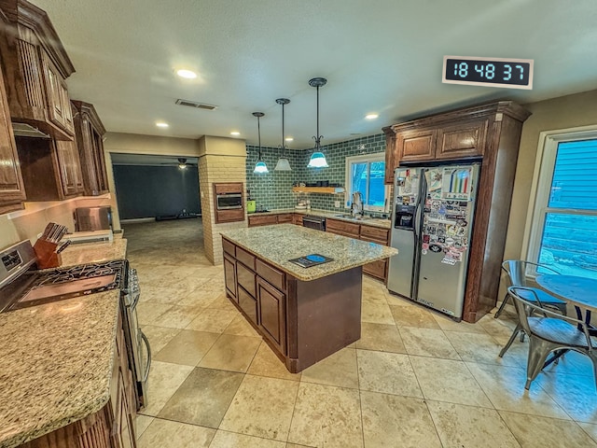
18:48:37
